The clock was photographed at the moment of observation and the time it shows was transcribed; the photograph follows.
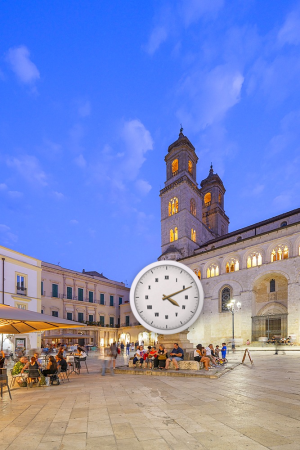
4:11
